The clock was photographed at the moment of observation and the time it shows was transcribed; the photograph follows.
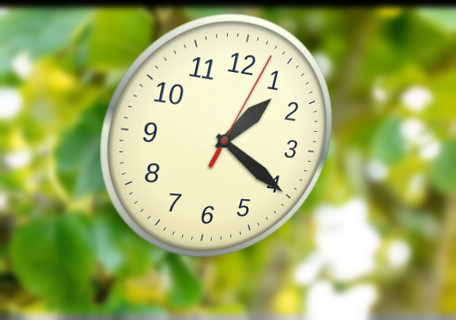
1:20:03
